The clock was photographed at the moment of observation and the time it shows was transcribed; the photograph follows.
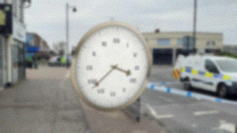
3:38
